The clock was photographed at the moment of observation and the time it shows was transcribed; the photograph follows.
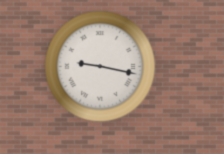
9:17
